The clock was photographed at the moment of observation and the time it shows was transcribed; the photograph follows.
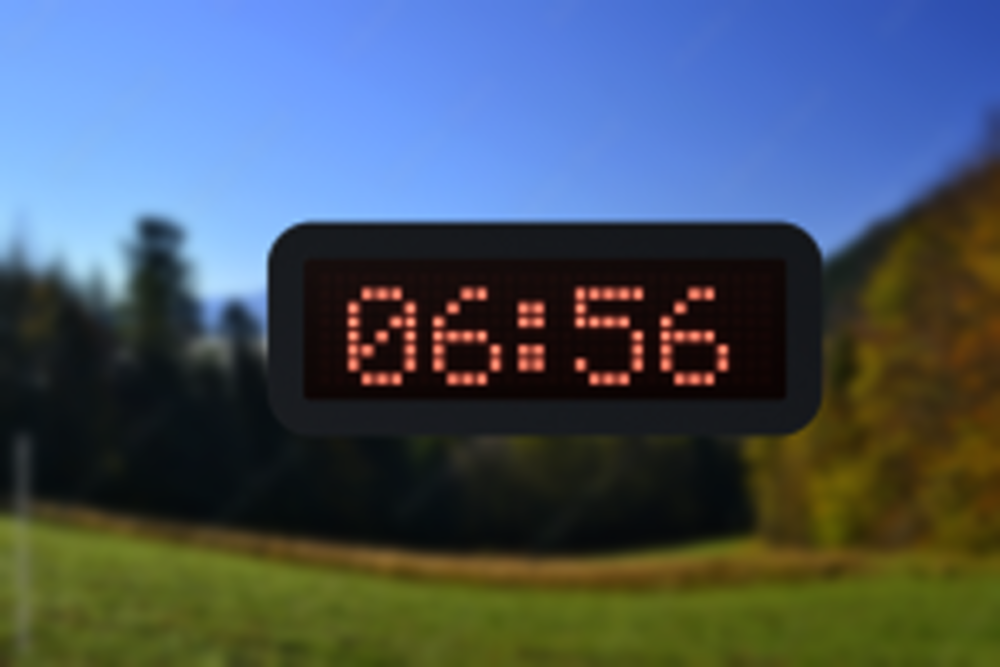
6:56
